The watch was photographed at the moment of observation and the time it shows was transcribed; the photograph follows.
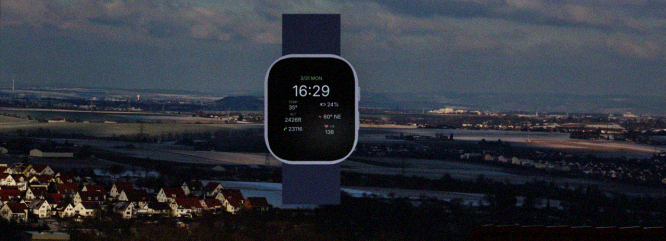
16:29
